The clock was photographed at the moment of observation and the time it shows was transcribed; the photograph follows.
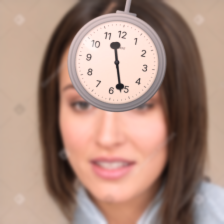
11:27
